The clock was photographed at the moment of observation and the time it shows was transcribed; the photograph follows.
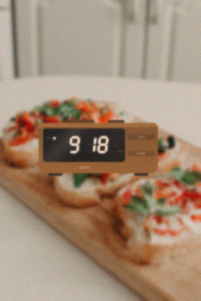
9:18
